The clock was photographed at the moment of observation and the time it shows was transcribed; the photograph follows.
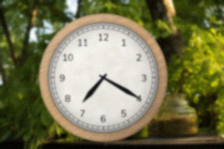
7:20
